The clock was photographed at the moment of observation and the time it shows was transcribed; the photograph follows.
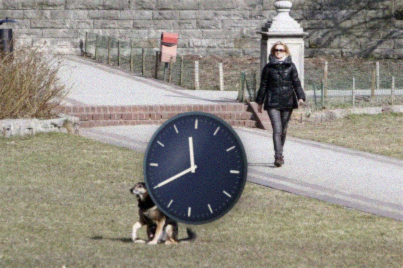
11:40
